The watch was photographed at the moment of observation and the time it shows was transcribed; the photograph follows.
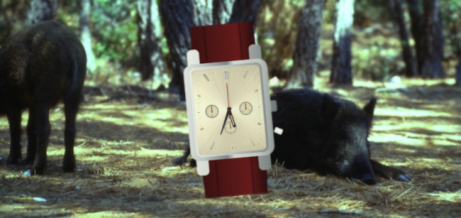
5:34
